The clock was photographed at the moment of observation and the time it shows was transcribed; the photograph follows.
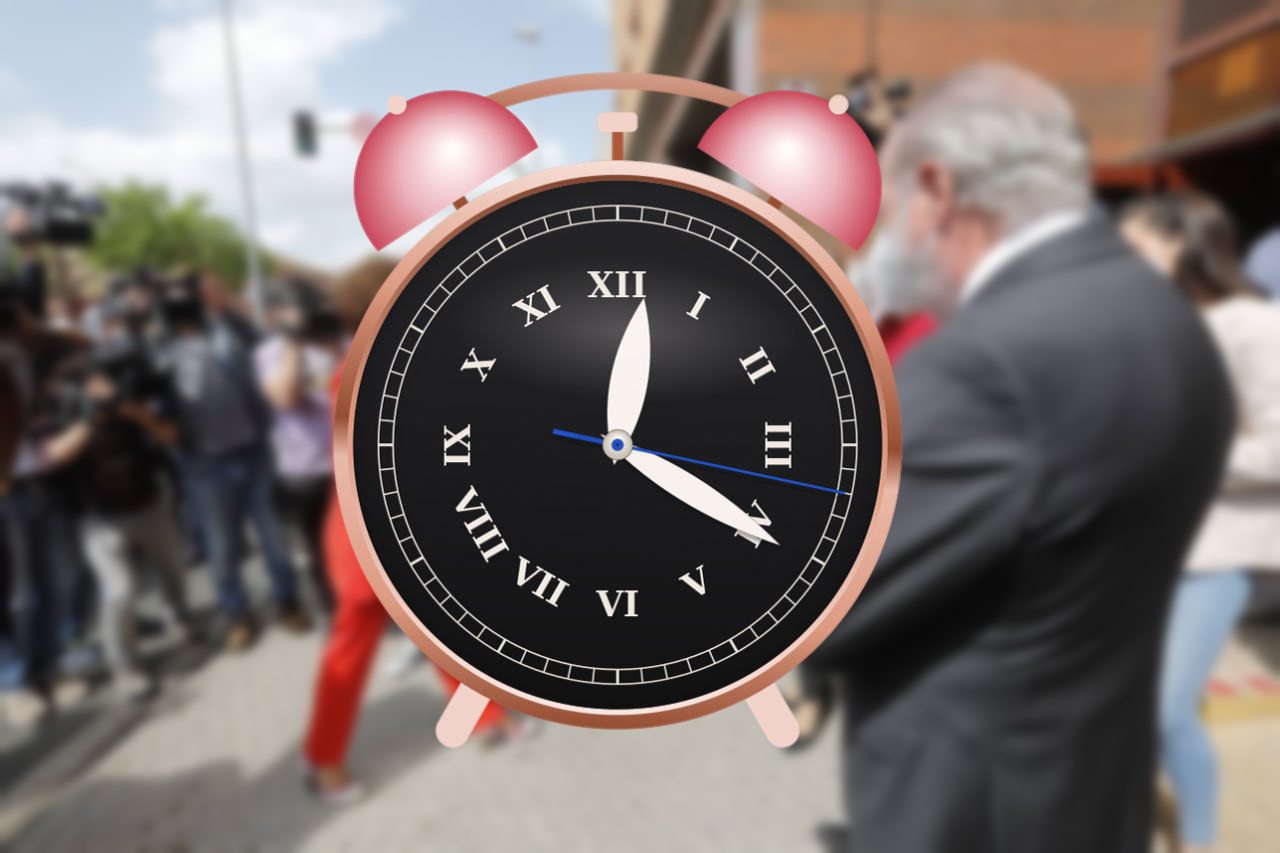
12:20:17
